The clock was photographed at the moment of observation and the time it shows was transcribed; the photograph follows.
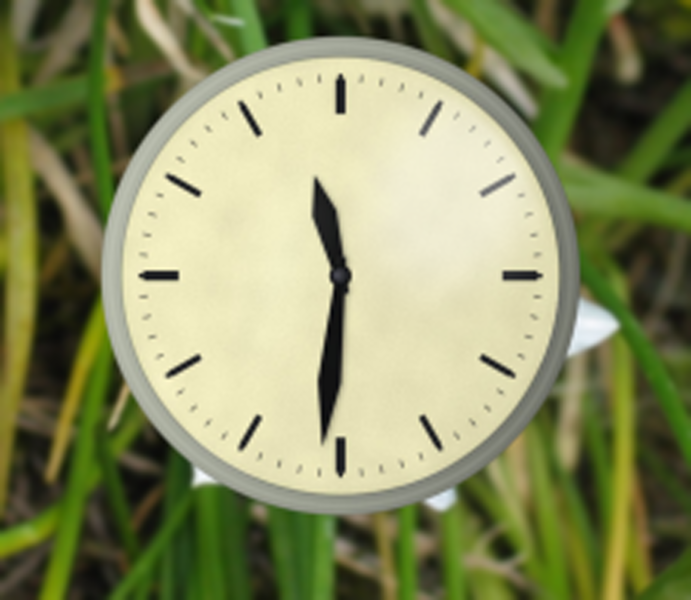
11:31
